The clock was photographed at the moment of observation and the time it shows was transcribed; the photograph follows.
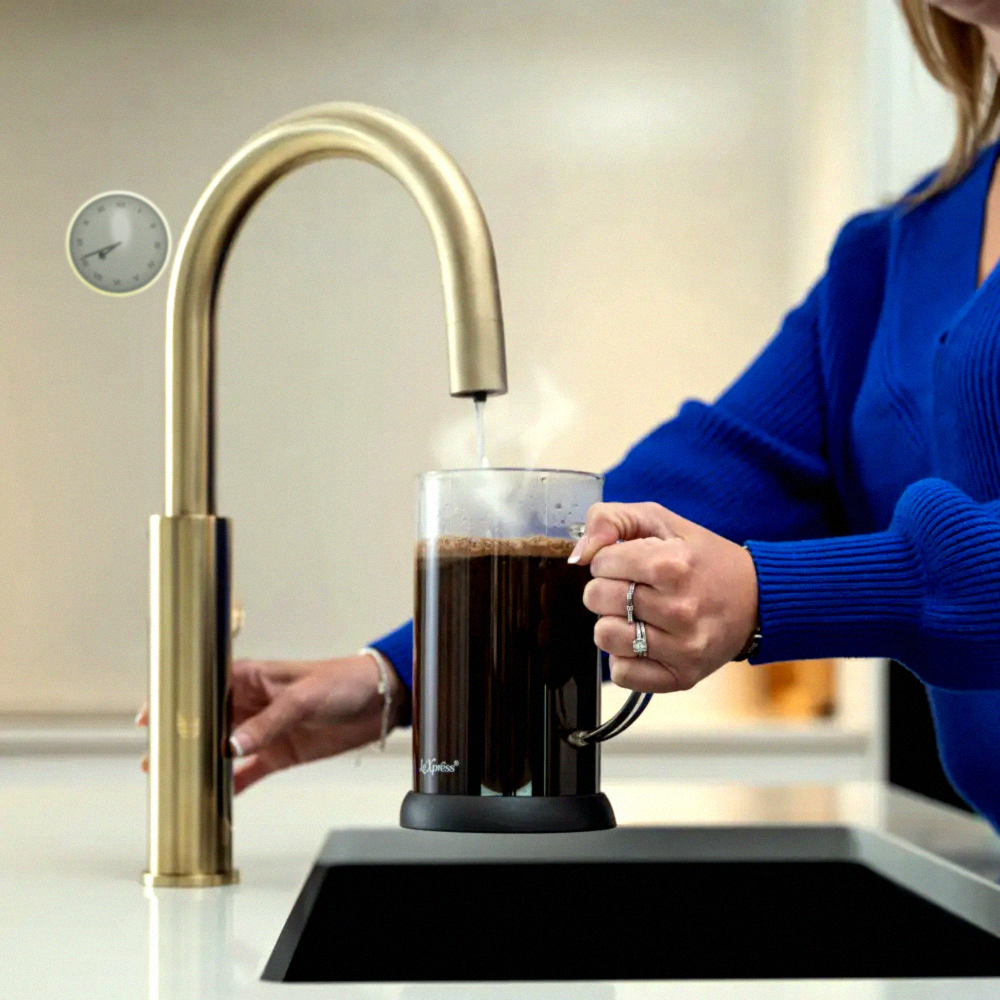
7:41
